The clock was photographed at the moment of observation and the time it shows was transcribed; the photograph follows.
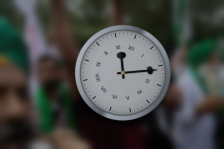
11:11
